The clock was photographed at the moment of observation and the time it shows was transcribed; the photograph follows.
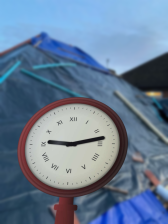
9:13
